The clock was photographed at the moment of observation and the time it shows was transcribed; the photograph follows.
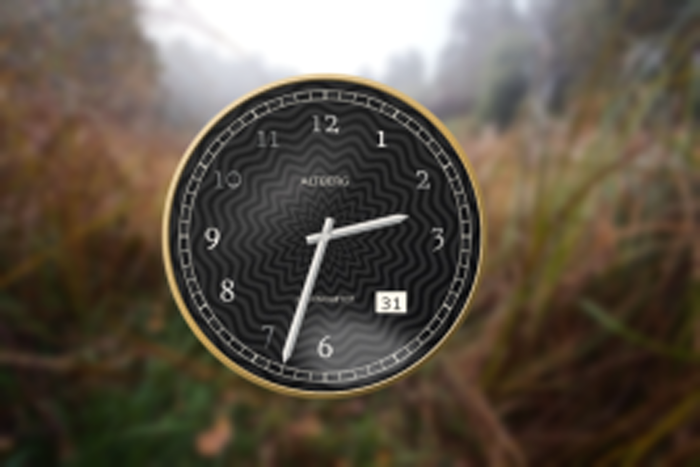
2:33
